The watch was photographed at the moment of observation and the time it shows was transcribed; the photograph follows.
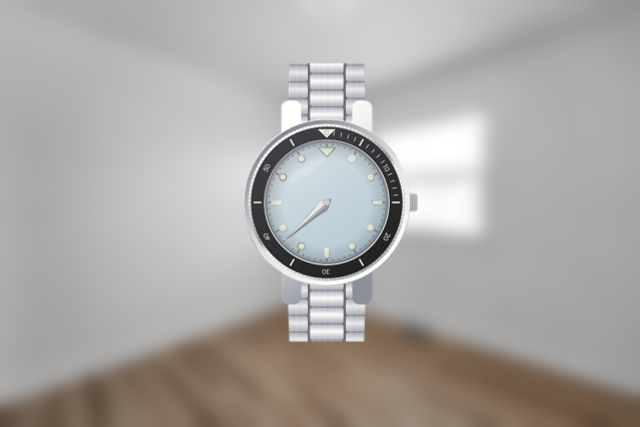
7:38
